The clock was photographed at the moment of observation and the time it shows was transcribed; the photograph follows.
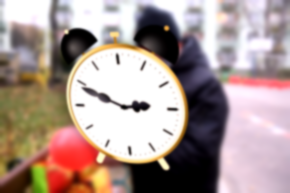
2:49
